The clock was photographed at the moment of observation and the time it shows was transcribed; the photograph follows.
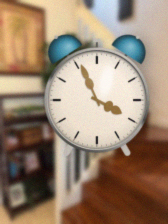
3:56
